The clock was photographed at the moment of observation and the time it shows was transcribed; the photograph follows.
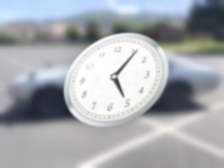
5:06
